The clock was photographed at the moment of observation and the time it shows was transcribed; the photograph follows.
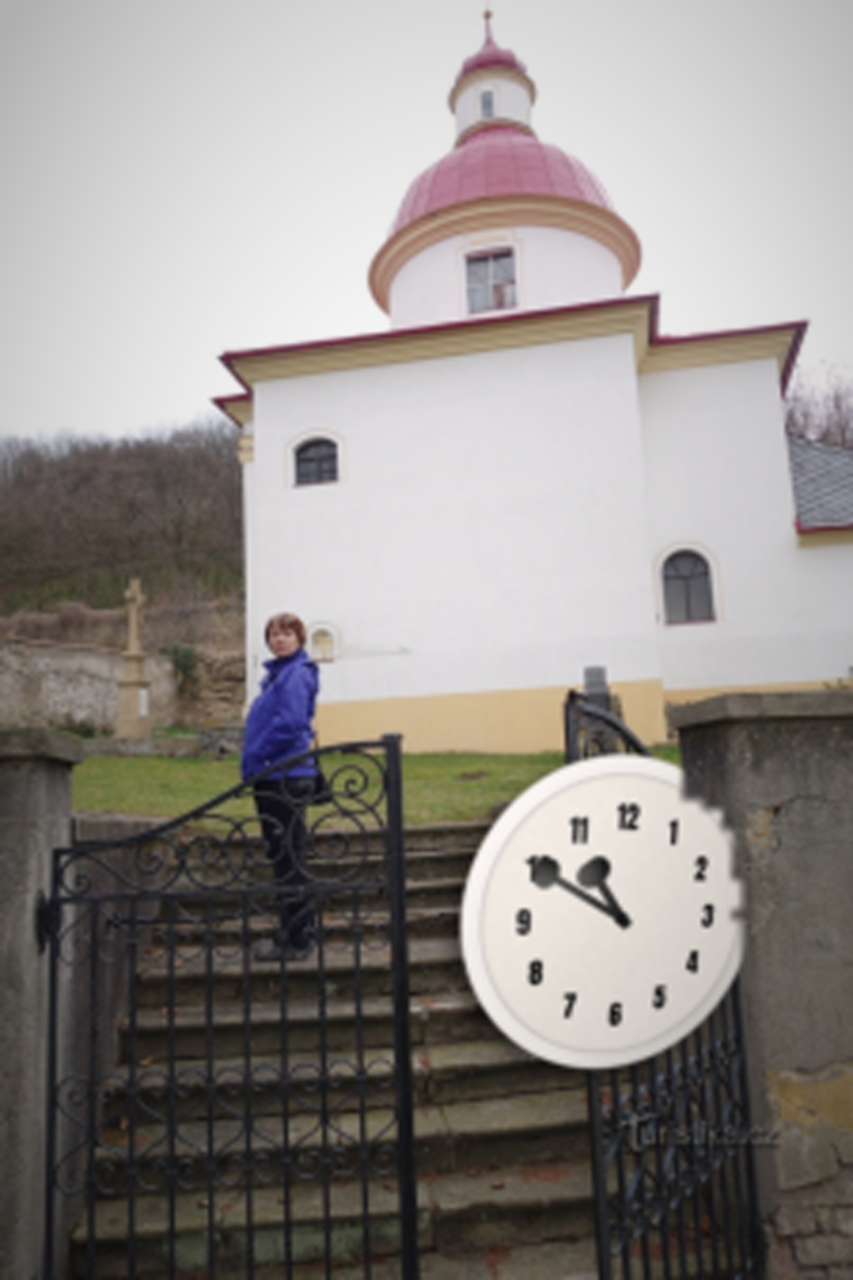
10:50
